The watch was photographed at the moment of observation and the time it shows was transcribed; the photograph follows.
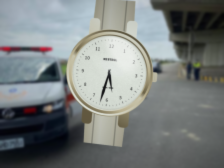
5:32
